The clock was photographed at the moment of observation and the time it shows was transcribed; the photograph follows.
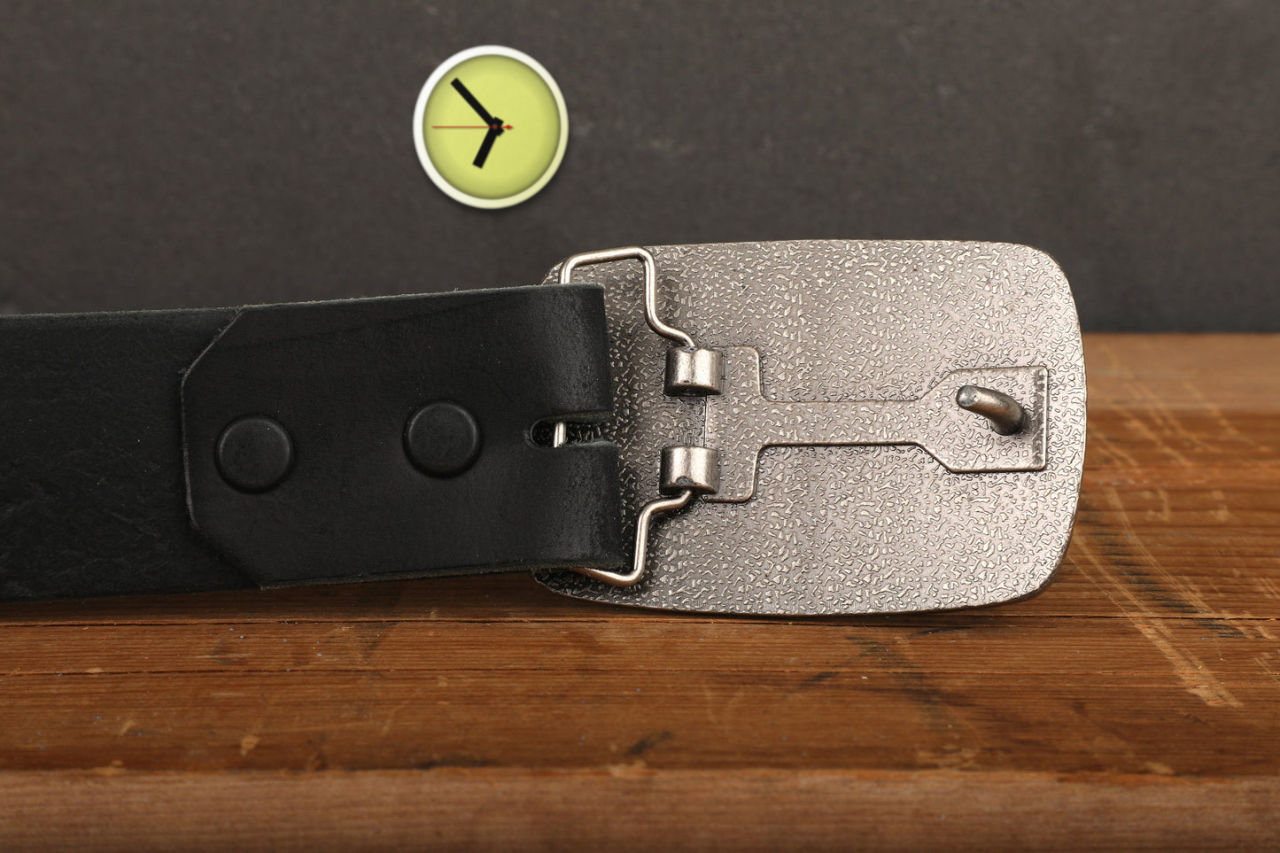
6:52:45
